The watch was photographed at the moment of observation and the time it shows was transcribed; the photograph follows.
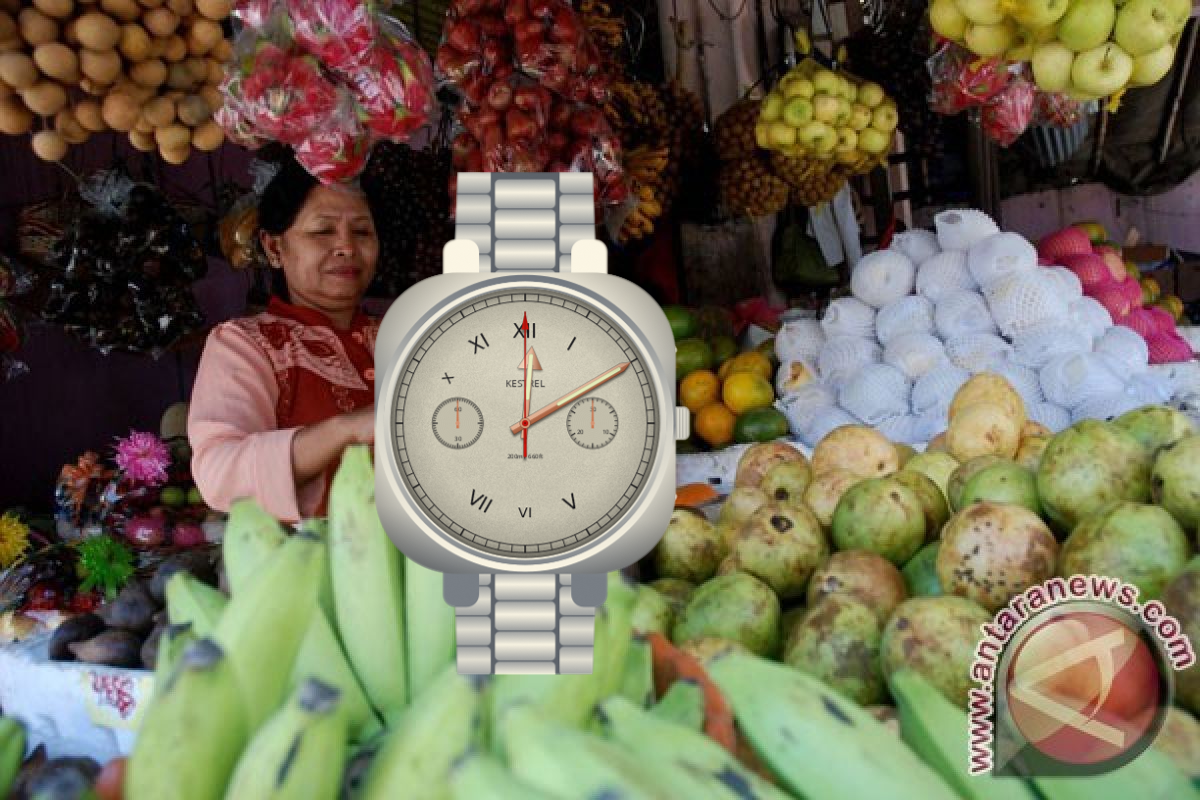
12:10
